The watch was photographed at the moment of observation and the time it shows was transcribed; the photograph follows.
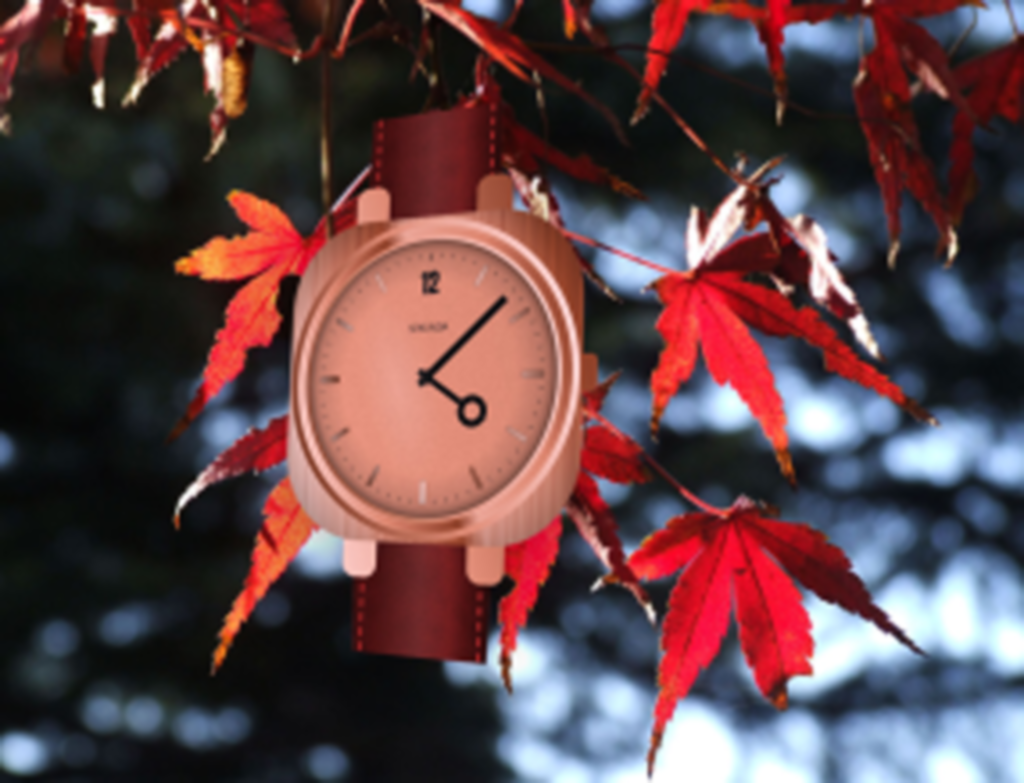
4:08
